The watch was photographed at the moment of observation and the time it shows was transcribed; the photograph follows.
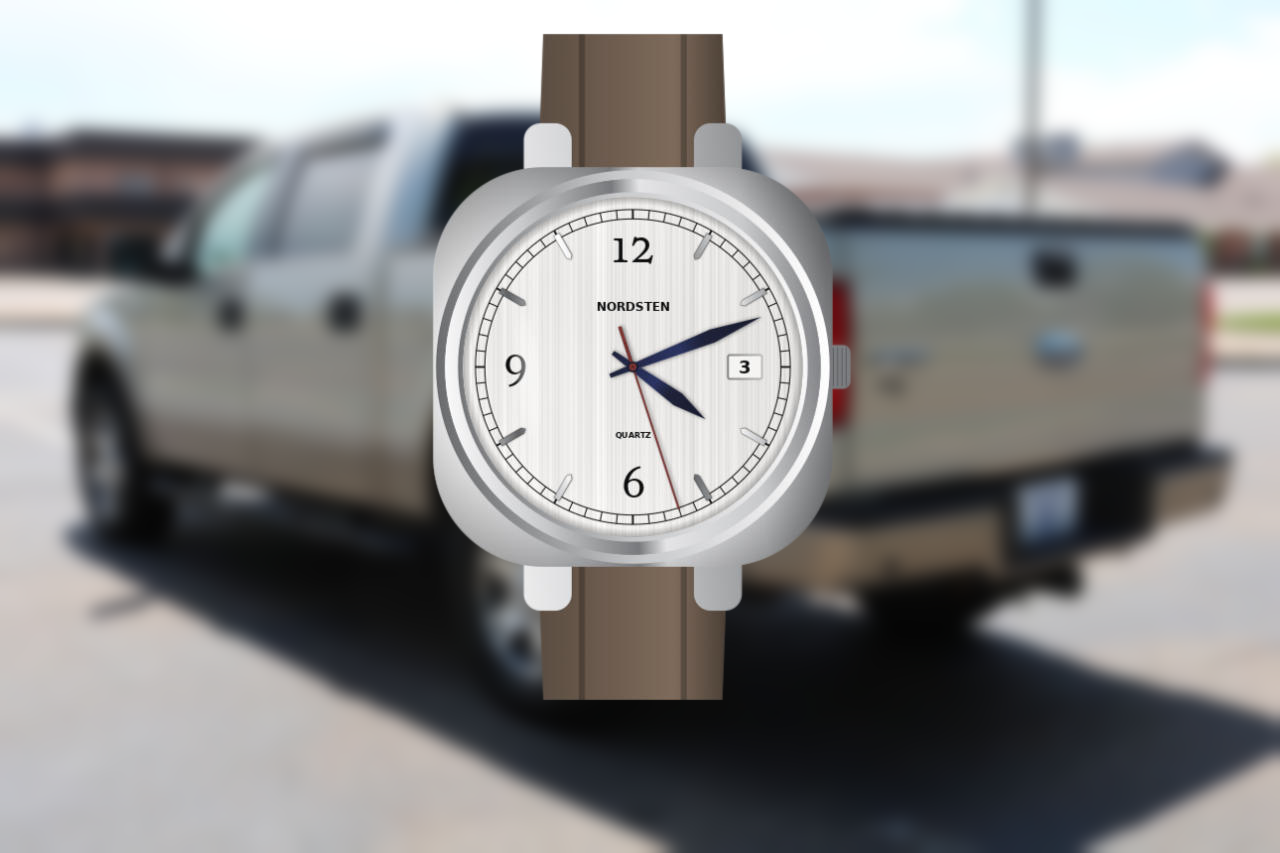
4:11:27
